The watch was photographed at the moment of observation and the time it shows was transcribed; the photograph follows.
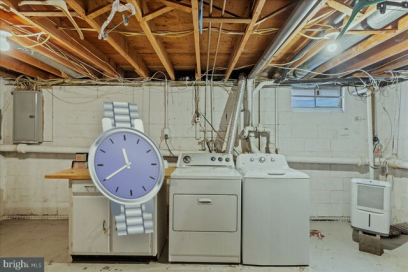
11:40
